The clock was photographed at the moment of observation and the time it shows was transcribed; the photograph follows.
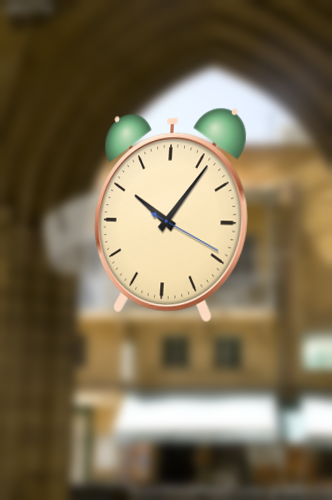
10:06:19
